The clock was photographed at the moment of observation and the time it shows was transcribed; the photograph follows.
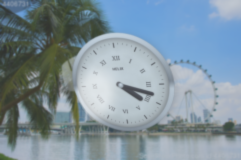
4:18
